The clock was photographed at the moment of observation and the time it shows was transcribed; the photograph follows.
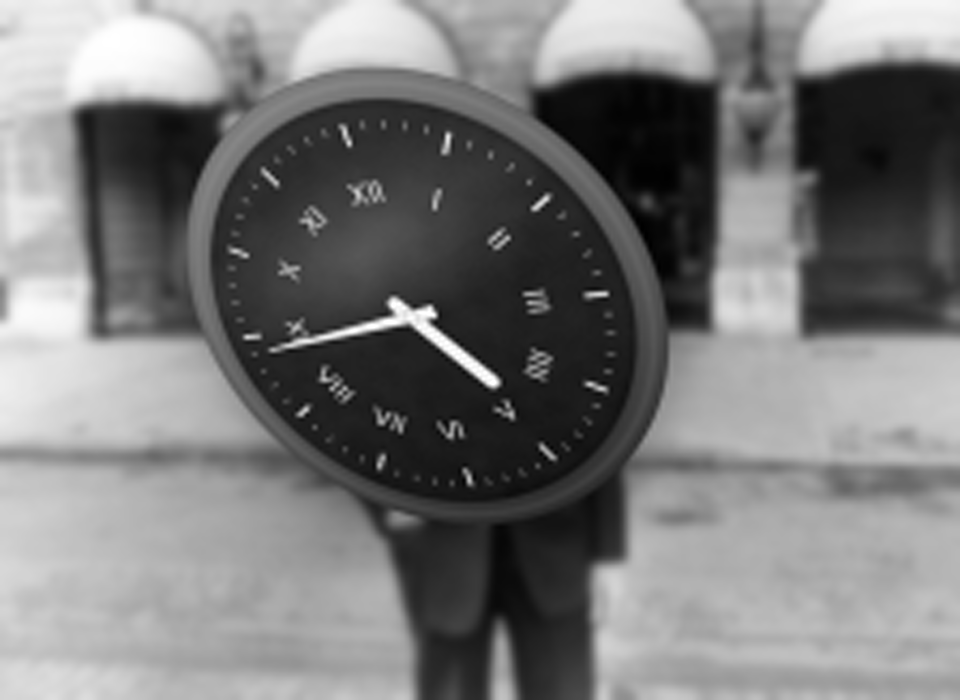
4:44
